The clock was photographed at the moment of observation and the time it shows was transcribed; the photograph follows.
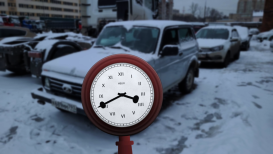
3:41
